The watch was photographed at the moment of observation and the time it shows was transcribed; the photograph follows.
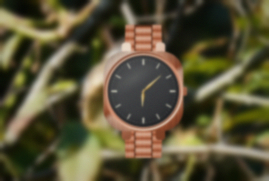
6:08
